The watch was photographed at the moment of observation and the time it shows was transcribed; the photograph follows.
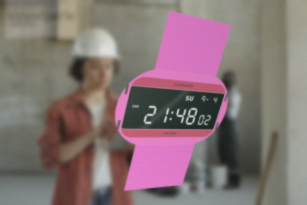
21:48:02
